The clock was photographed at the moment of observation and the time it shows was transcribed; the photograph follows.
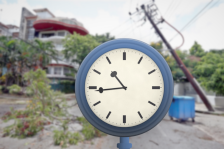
10:44
